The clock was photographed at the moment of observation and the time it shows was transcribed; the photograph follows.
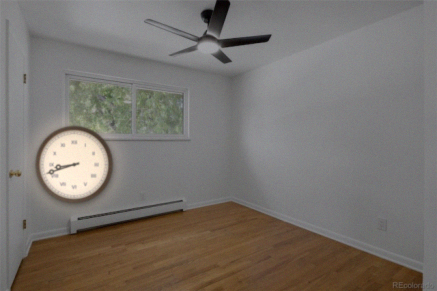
8:42
